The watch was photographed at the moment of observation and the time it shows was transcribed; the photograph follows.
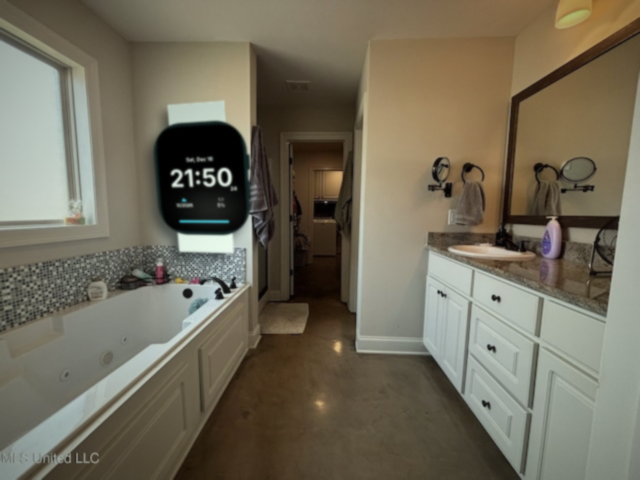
21:50
